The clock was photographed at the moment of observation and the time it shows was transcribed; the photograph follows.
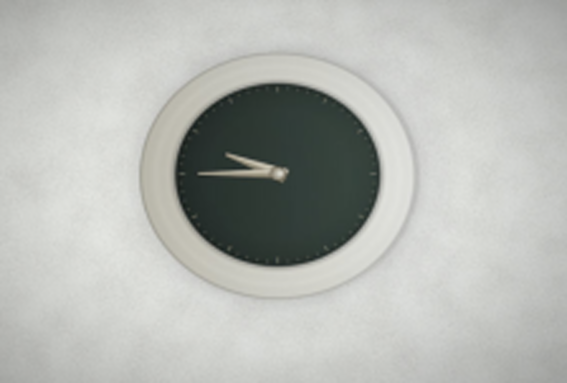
9:45
